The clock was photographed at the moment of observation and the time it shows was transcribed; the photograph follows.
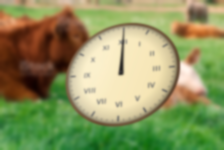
12:00
